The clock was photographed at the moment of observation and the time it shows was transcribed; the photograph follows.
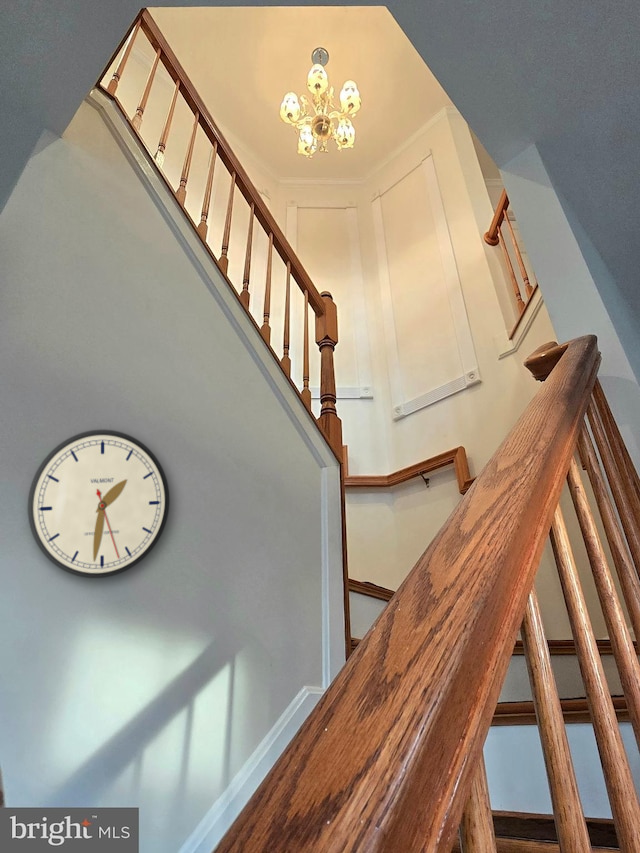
1:31:27
